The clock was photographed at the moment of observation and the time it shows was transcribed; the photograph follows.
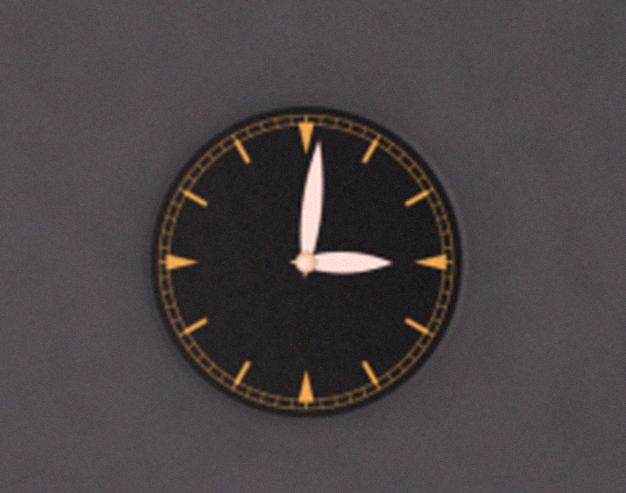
3:01
